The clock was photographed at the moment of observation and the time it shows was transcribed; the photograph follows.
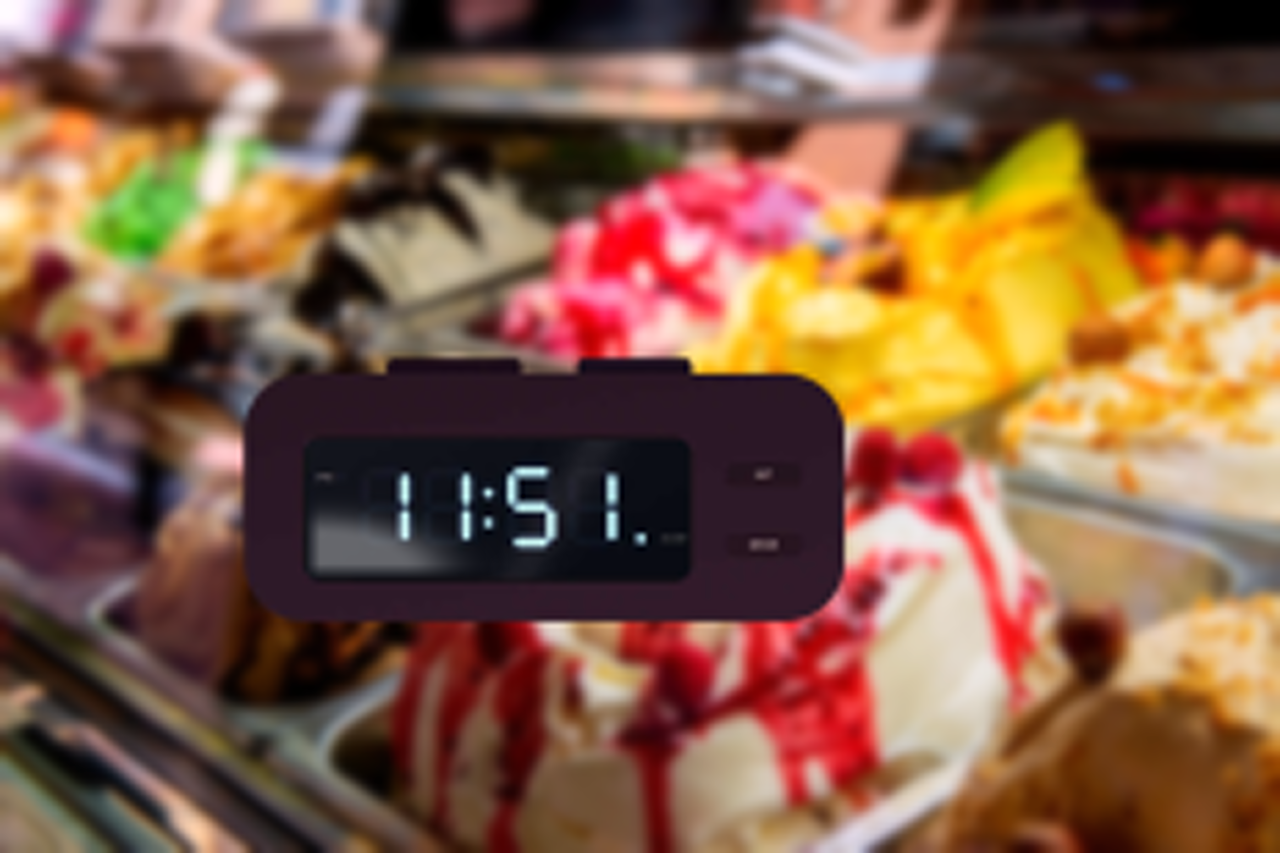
11:51
